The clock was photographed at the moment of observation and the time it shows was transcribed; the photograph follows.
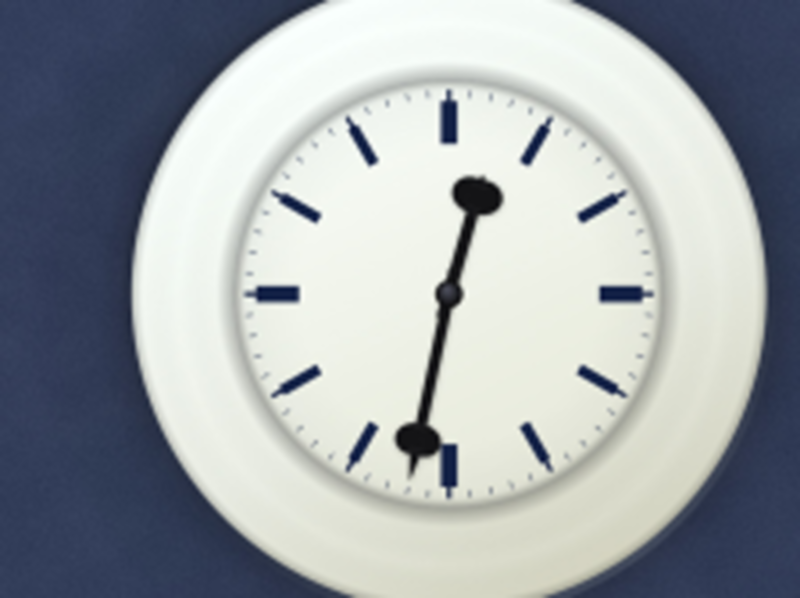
12:32
